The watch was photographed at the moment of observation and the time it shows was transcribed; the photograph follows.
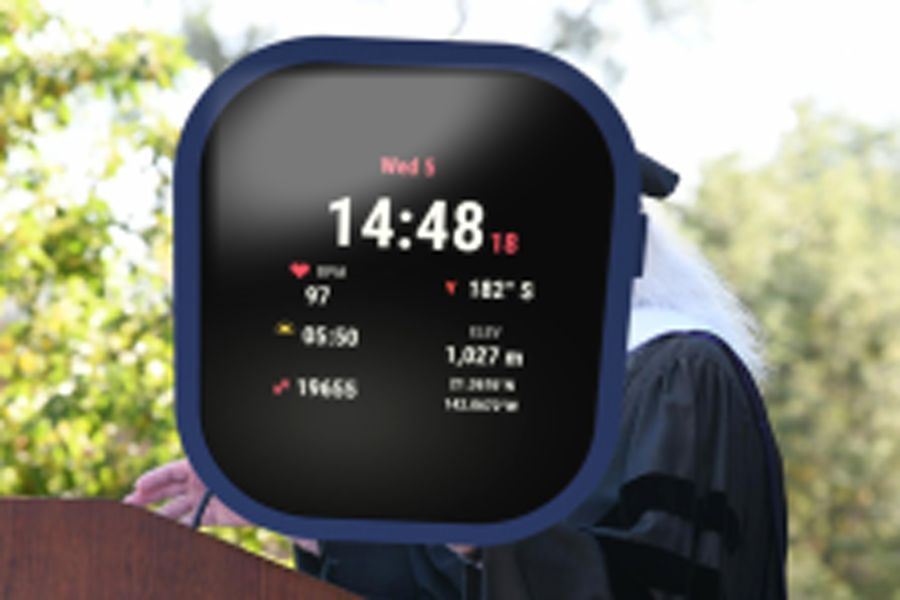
14:48
